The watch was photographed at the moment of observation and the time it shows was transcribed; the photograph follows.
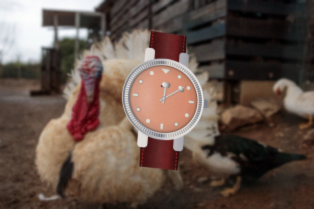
12:09
